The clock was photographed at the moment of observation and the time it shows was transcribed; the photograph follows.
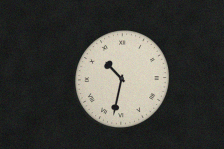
10:32
